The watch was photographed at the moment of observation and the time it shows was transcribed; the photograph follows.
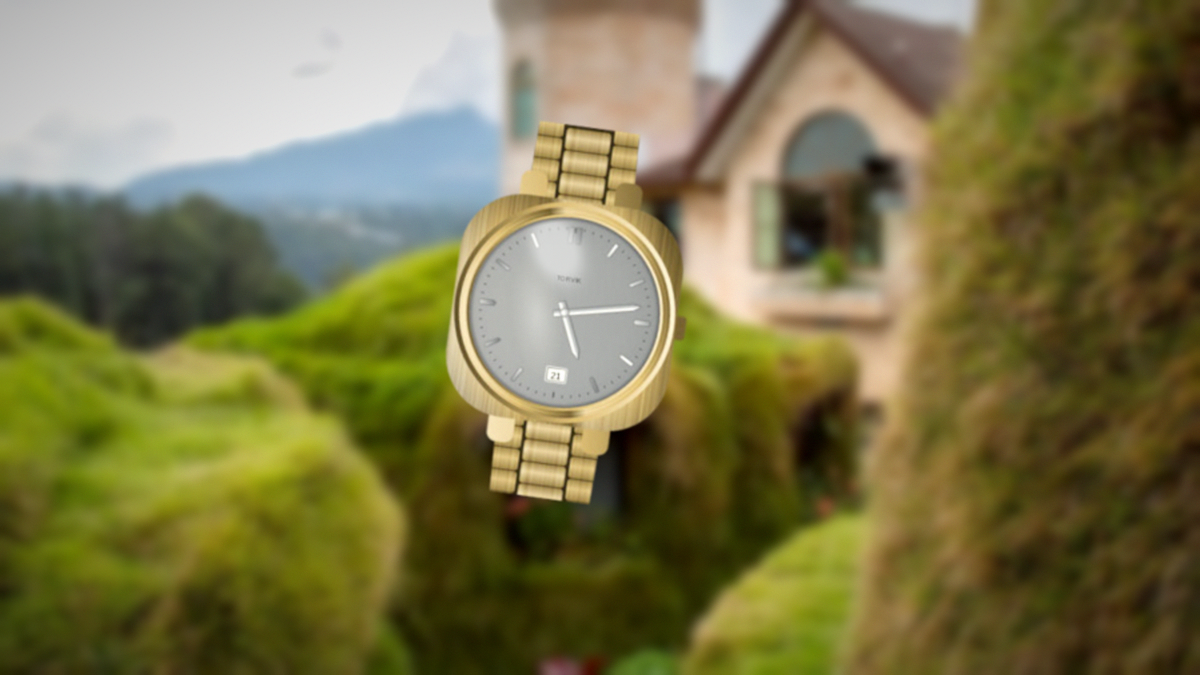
5:13
